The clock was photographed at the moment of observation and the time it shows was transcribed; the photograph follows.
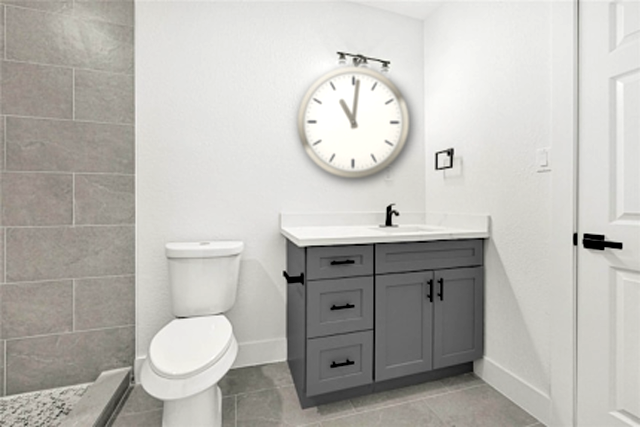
11:01
